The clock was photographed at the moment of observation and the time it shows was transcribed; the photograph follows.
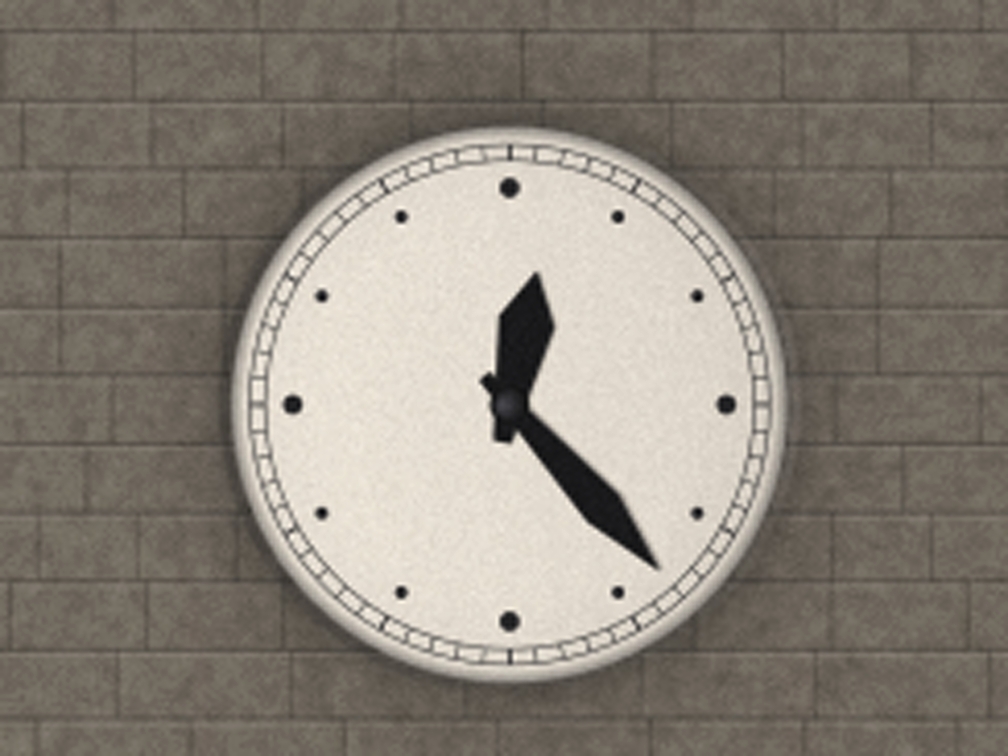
12:23
